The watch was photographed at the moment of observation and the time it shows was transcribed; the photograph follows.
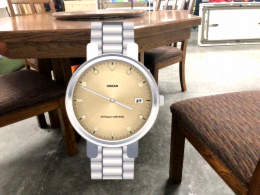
3:49
